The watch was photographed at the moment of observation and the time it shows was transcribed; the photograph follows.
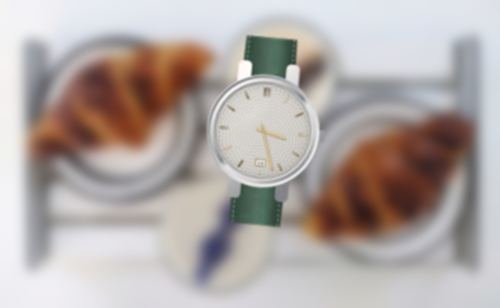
3:27
